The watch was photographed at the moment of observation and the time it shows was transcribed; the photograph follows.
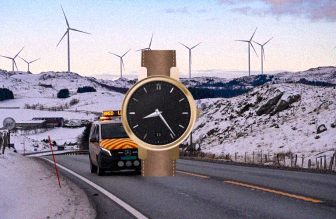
8:24
